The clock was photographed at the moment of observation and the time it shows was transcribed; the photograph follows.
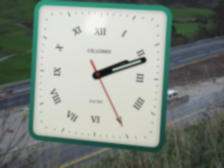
2:11:25
